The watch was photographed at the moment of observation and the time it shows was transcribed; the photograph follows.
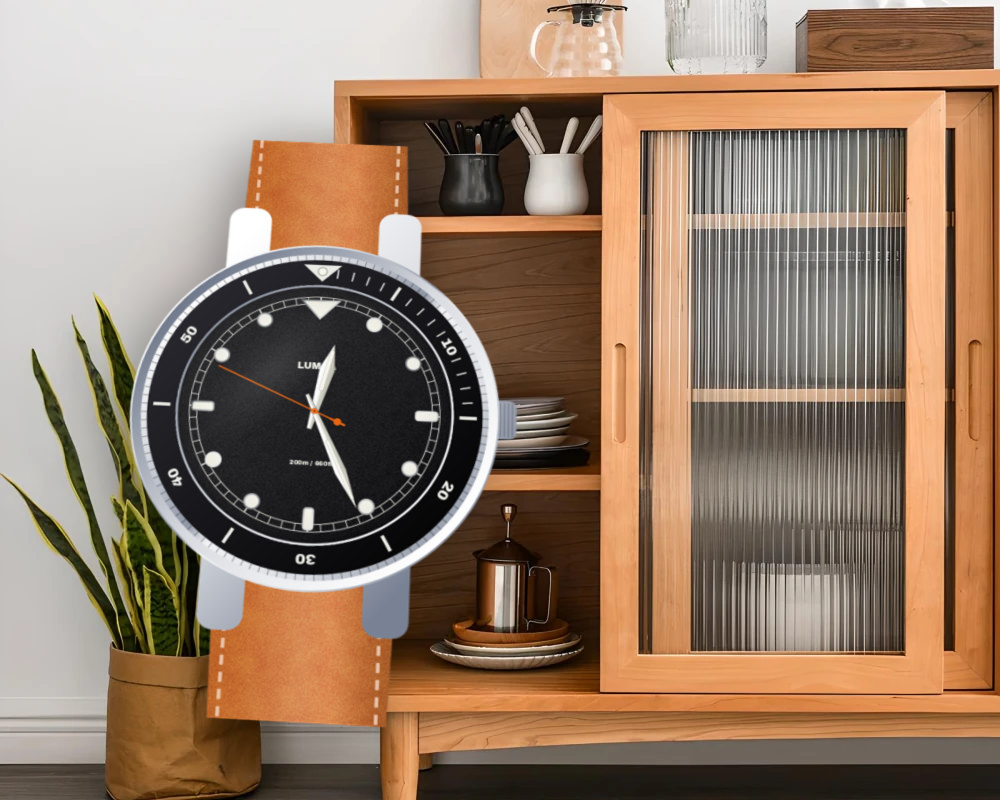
12:25:49
